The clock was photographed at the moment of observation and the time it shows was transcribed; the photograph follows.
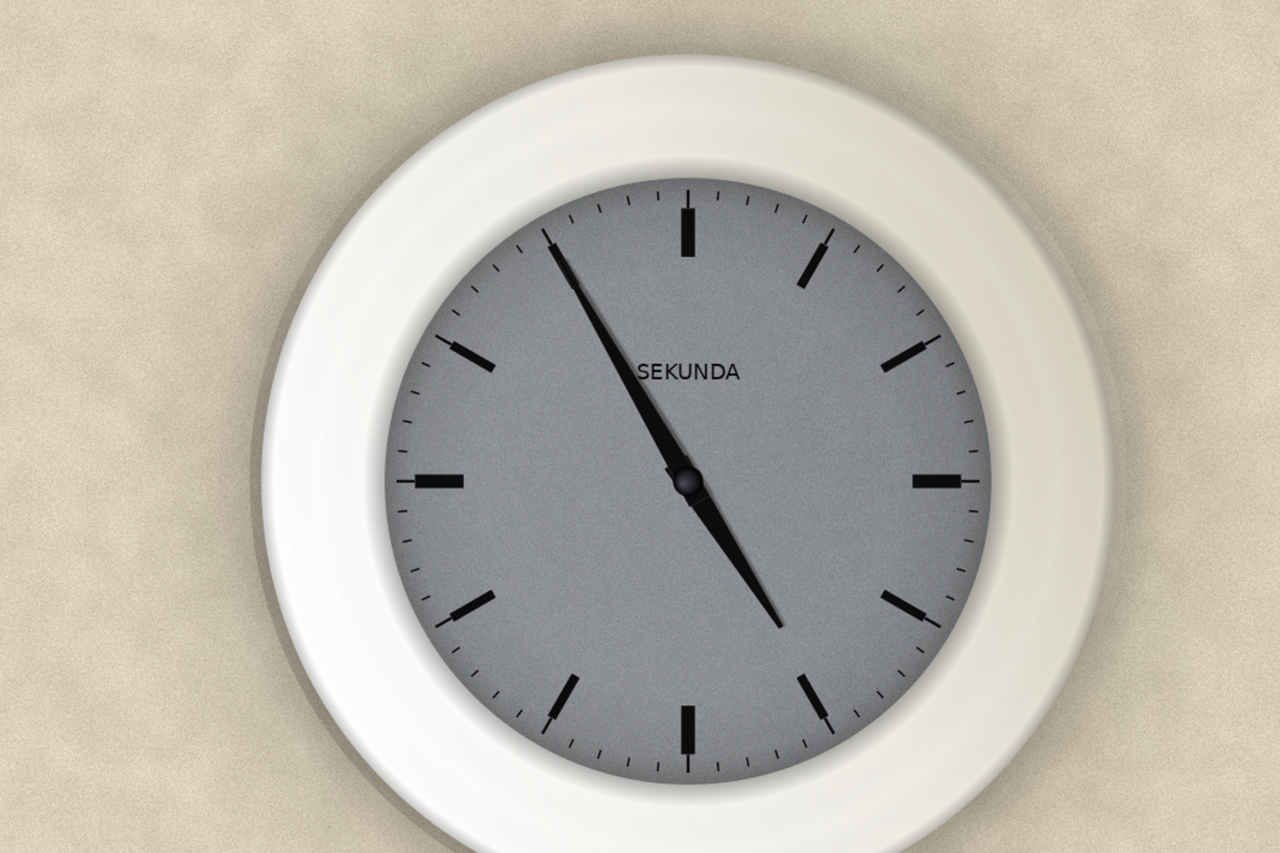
4:55
